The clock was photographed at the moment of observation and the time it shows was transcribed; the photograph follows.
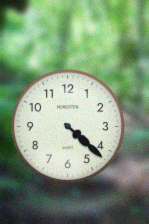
4:22
